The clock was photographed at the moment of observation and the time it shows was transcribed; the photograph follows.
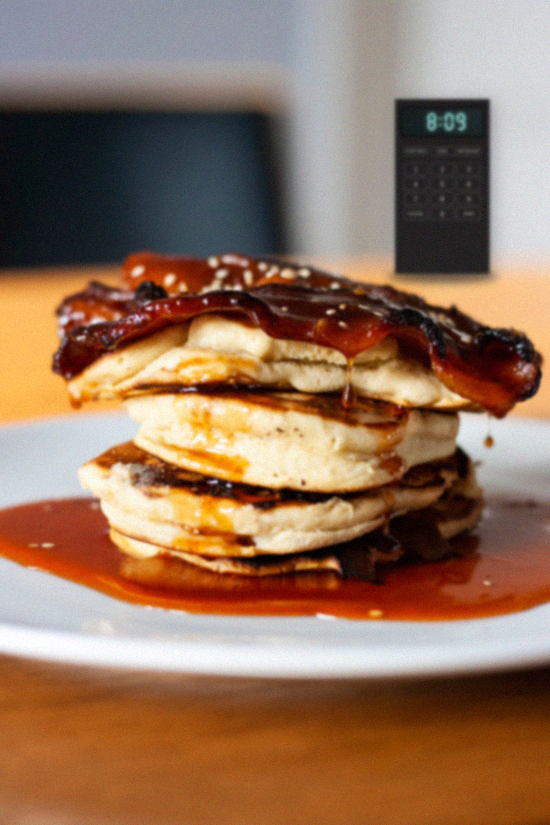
8:09
